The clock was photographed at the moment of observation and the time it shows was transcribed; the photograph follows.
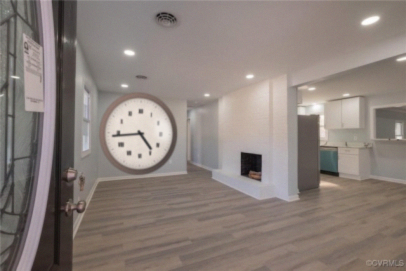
4:44
